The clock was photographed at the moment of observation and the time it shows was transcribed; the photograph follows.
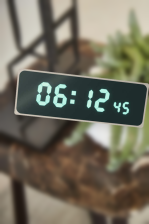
6:12:45
